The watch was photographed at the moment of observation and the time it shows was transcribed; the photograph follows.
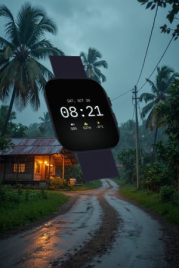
8:21
